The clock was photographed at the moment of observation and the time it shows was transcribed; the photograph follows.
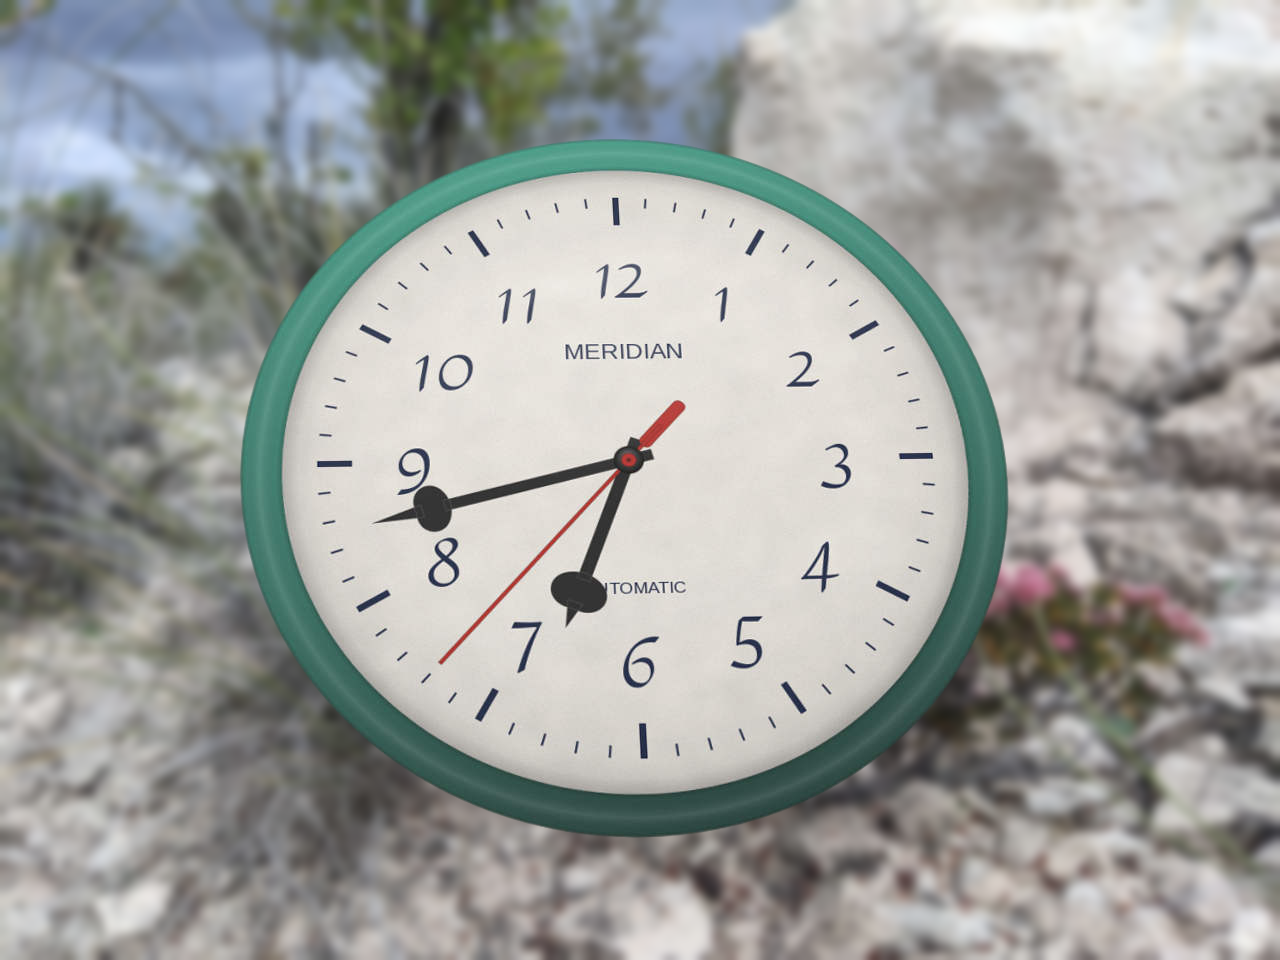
6:42:37
